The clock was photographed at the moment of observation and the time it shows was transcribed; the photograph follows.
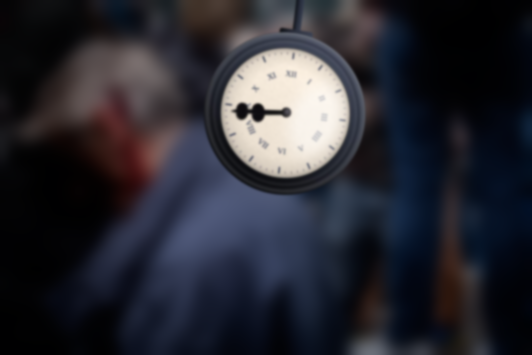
8:44
